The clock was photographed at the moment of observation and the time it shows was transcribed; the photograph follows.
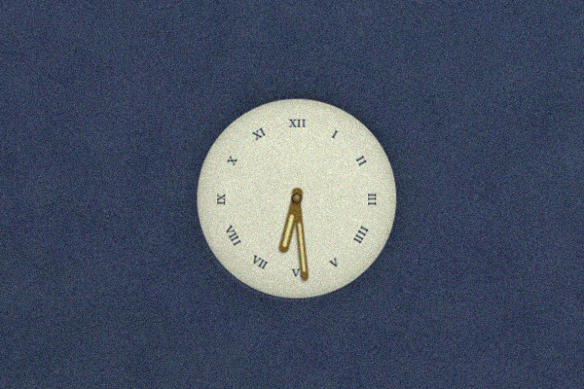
6:29
